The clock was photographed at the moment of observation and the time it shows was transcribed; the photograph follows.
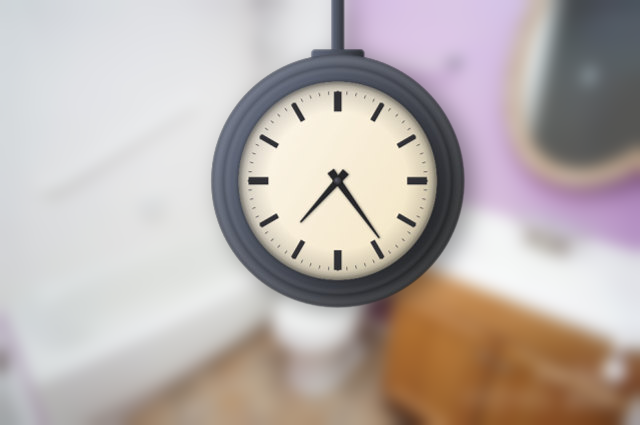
7:24
